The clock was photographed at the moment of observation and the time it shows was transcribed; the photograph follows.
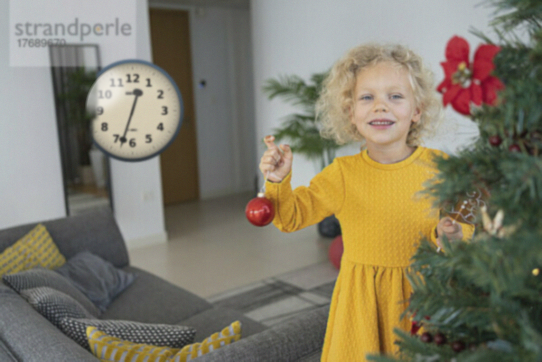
12:33
